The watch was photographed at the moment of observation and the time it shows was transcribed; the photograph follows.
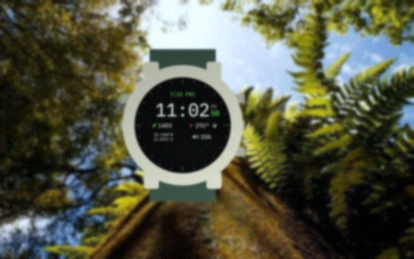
11:02
